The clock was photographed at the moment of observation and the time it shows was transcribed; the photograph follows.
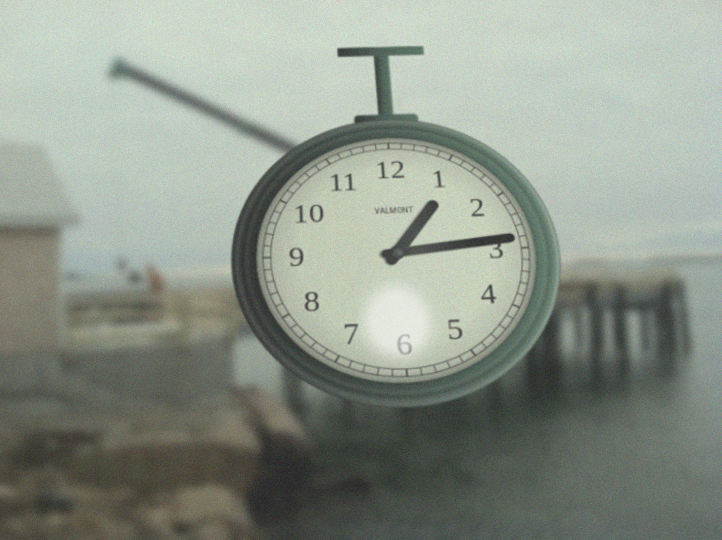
1:14
